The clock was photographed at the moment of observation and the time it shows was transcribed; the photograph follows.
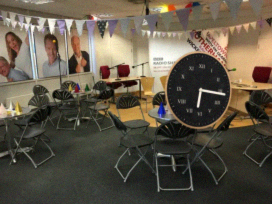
6:16
